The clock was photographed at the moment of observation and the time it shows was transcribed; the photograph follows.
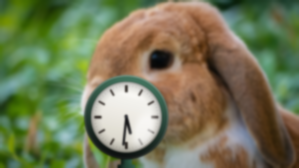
5:31
